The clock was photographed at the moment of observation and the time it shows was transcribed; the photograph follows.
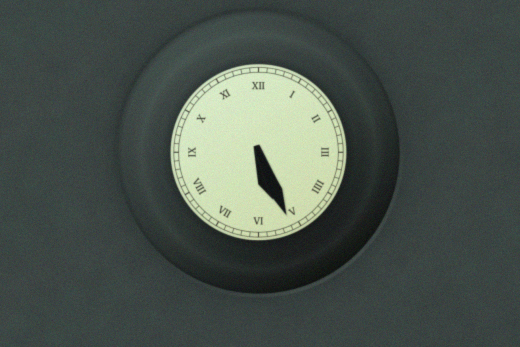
5:26
